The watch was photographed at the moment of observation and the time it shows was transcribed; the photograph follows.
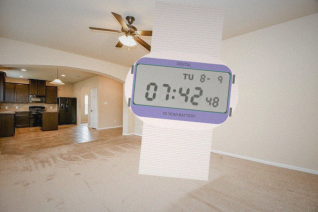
7:42:48
